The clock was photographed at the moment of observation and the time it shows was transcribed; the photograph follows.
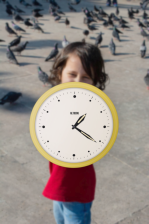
1:21
